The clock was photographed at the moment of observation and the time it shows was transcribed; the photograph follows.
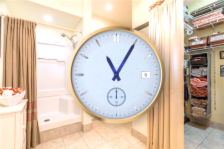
11:05
